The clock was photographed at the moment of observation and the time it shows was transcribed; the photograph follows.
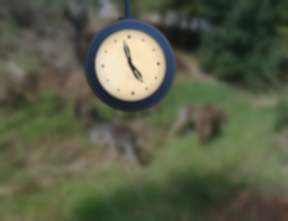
4:58
